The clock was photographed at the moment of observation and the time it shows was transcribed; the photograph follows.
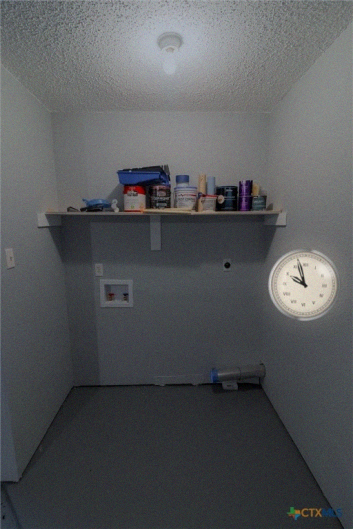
9:57
